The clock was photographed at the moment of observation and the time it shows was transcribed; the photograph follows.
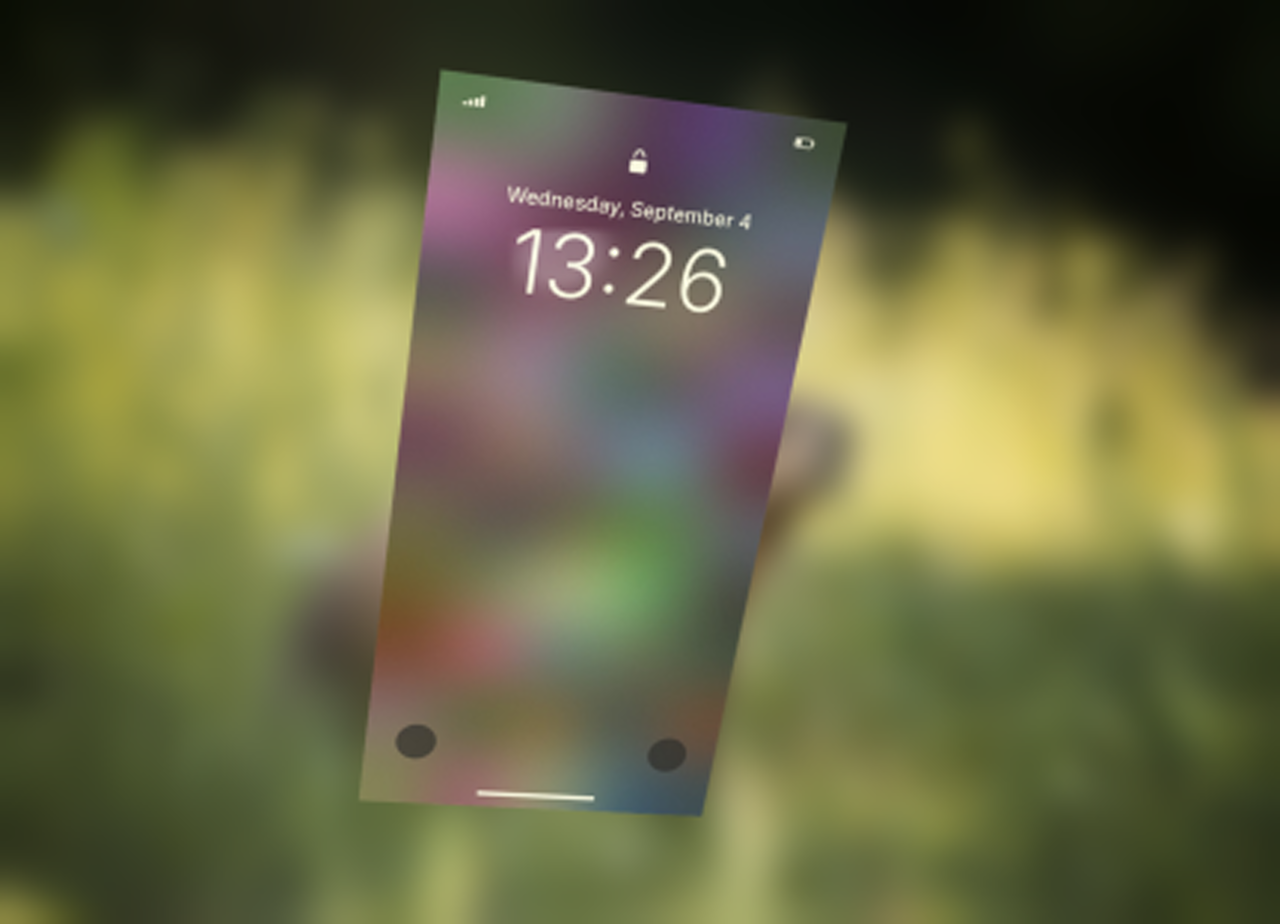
13:26
